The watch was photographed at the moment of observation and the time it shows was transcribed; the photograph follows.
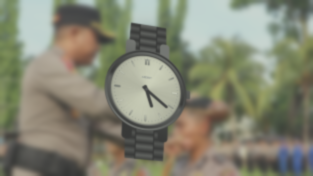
5:21
